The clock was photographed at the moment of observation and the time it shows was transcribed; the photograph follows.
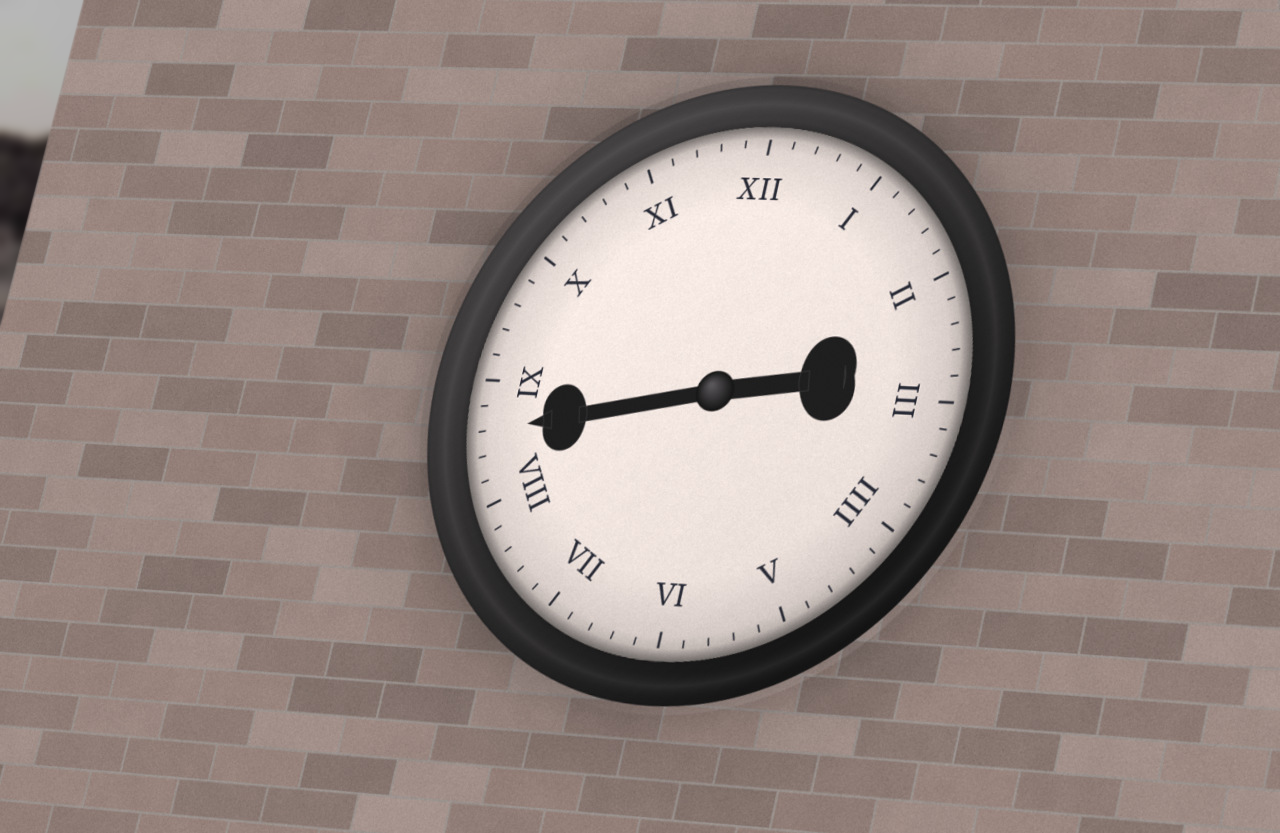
2:43
